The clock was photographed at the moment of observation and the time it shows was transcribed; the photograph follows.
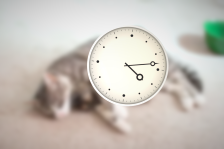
4:13
